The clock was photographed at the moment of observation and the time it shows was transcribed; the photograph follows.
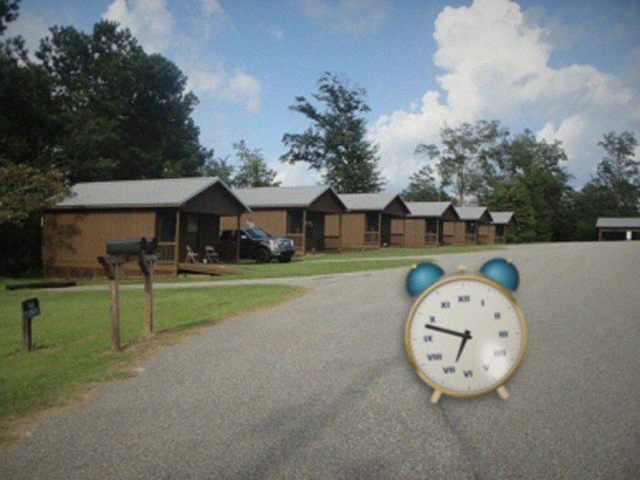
6:48
